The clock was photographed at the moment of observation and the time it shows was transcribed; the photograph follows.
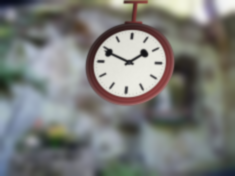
1:49
